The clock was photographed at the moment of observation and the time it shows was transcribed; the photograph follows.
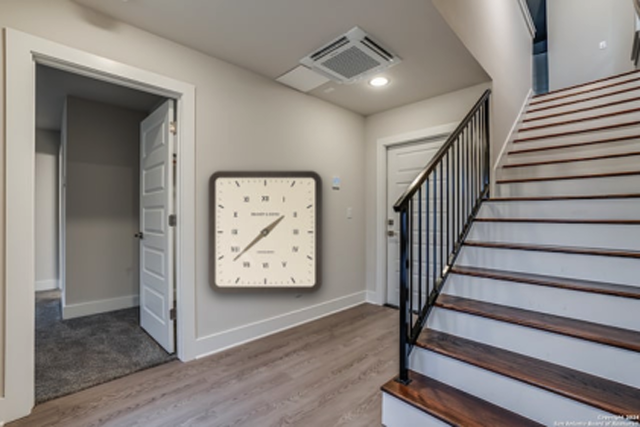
1:38
